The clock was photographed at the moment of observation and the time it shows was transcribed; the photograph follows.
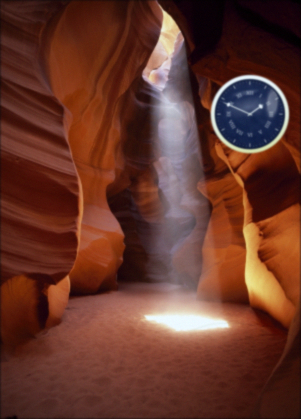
1:49
